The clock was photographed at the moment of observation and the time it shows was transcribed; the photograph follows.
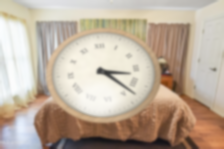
3:23
